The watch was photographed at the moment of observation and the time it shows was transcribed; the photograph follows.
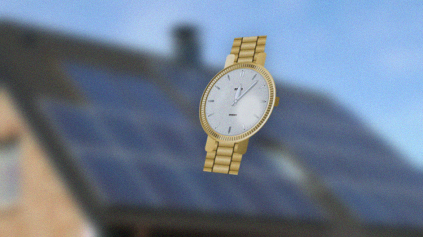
12:07
